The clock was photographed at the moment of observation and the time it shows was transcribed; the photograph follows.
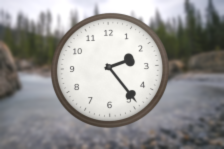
2:24
